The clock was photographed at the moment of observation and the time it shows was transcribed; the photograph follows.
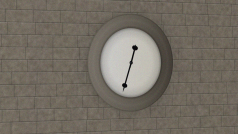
12:33
